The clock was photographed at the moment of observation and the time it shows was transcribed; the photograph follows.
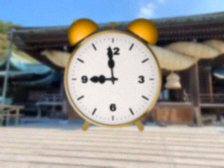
8:59
